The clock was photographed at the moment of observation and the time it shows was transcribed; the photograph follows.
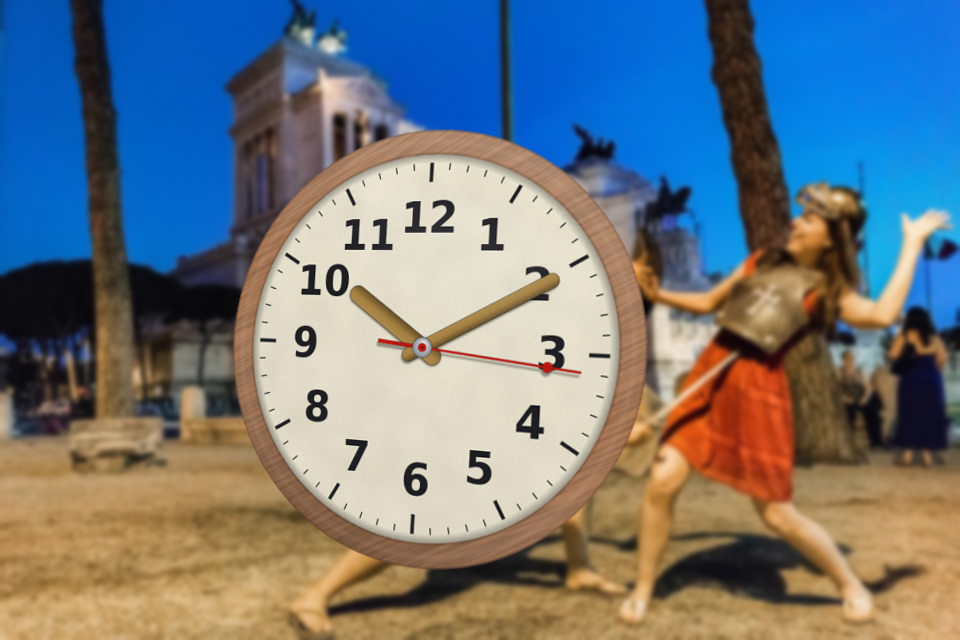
10:10:16
